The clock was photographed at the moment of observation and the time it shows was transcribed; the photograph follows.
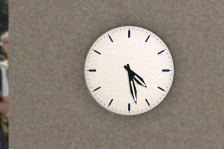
4:28
